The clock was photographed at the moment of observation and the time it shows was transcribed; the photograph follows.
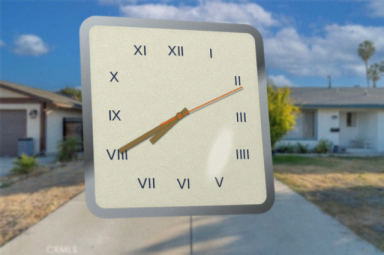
7:40:11
